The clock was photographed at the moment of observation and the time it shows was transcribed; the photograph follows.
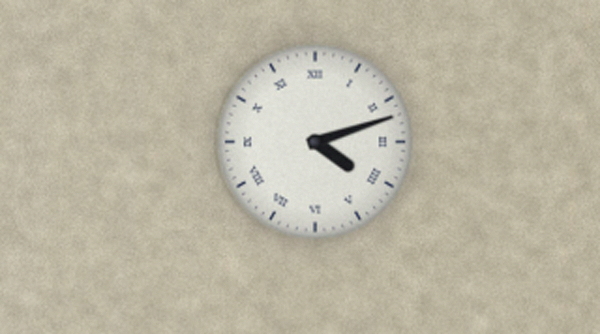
4:12
